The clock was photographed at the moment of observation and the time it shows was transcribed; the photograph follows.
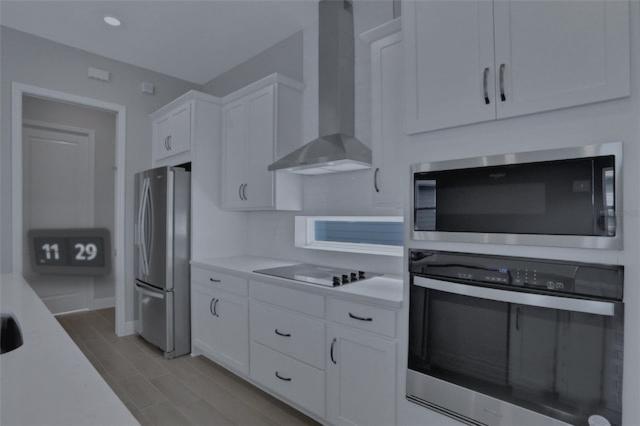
11:29
